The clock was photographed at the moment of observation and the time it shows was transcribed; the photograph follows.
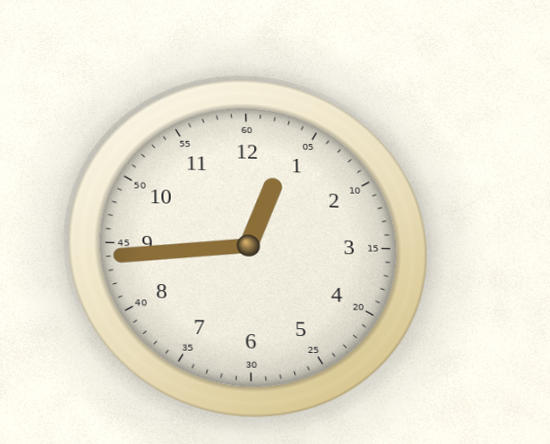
12:44
